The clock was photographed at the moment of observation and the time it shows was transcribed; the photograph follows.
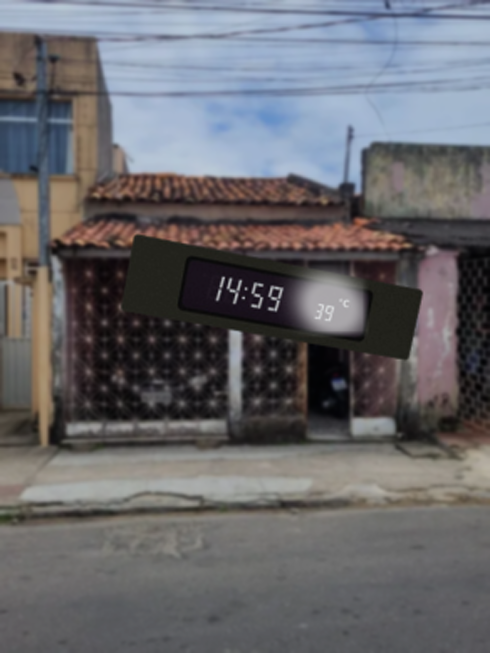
14:59
